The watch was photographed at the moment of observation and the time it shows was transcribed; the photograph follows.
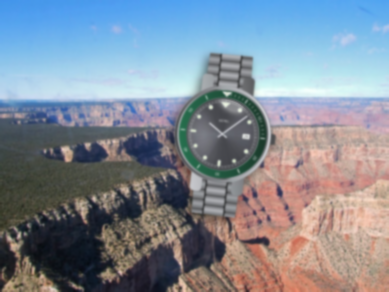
10:08
